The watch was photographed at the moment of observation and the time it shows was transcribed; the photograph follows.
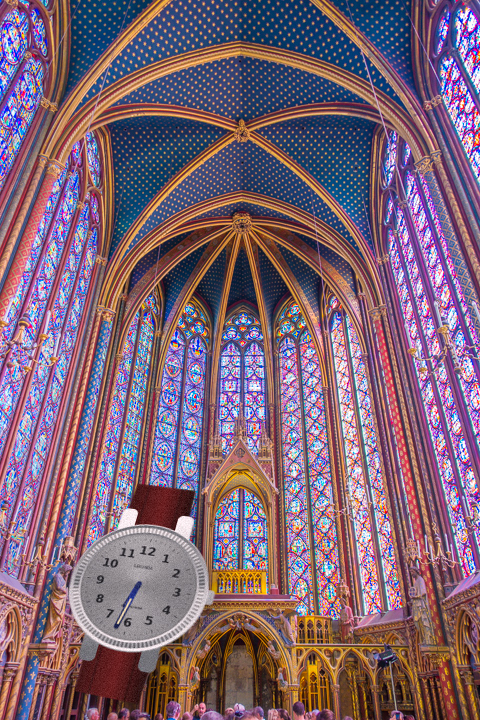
6:32
